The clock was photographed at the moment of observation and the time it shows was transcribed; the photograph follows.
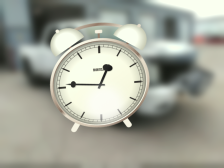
12:46
